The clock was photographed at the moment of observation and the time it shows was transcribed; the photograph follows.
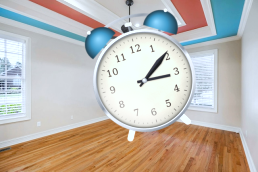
3:09
